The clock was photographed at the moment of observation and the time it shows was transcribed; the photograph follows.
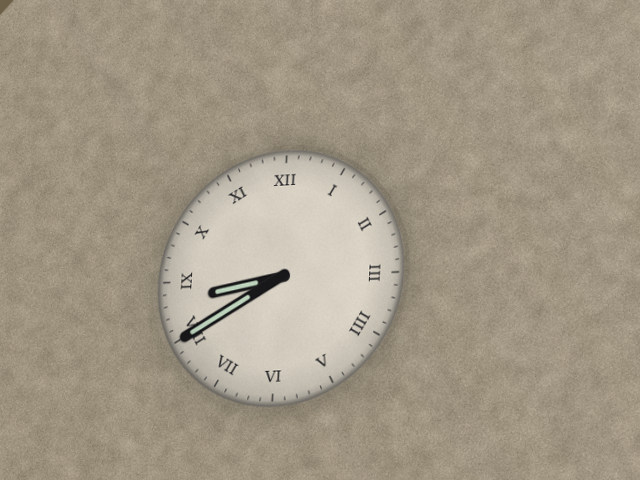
8:40
